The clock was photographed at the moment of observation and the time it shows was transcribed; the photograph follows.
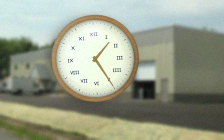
1:25
